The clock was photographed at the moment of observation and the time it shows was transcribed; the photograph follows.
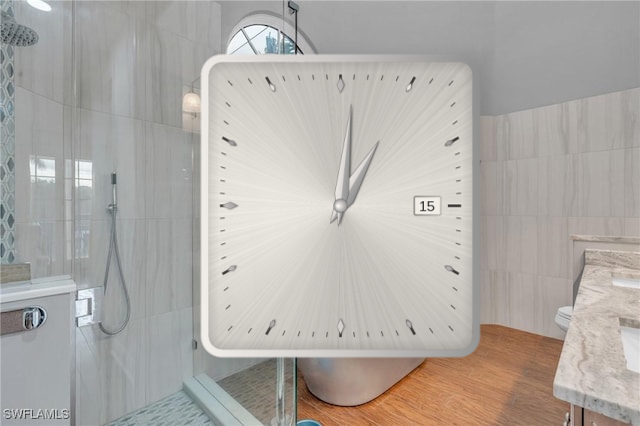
1:01
